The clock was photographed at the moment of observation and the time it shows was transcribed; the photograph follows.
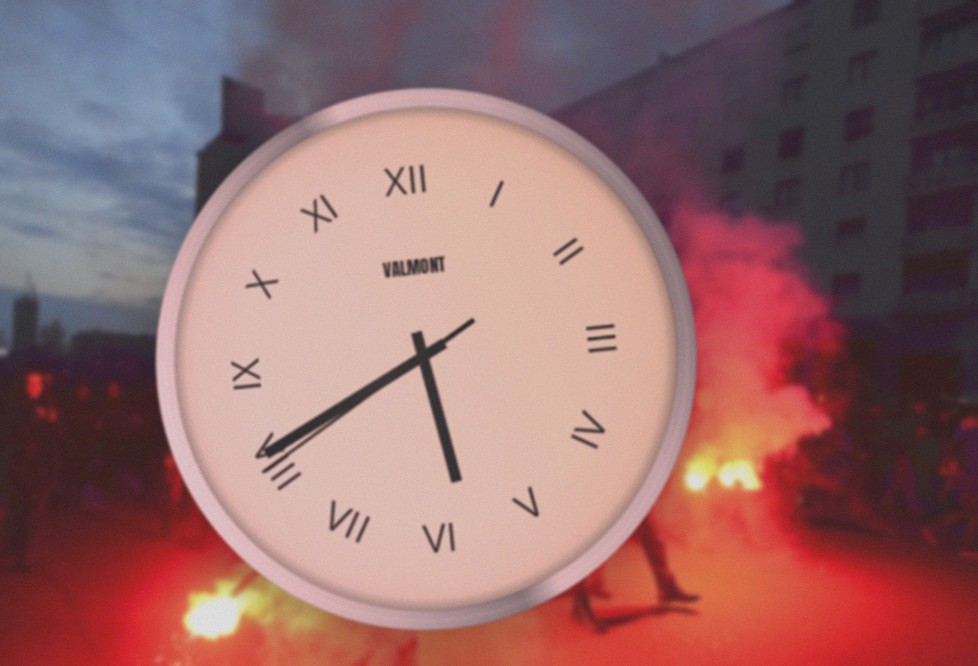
5:40:40
